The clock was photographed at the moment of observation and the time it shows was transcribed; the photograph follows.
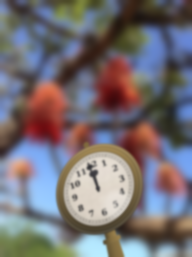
11:59
